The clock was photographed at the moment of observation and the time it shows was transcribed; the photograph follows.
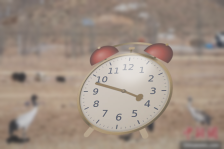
3:48
